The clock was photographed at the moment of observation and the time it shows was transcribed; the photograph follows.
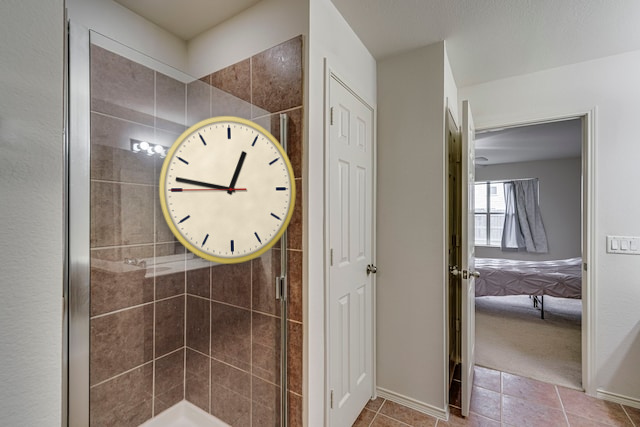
12:46:45
